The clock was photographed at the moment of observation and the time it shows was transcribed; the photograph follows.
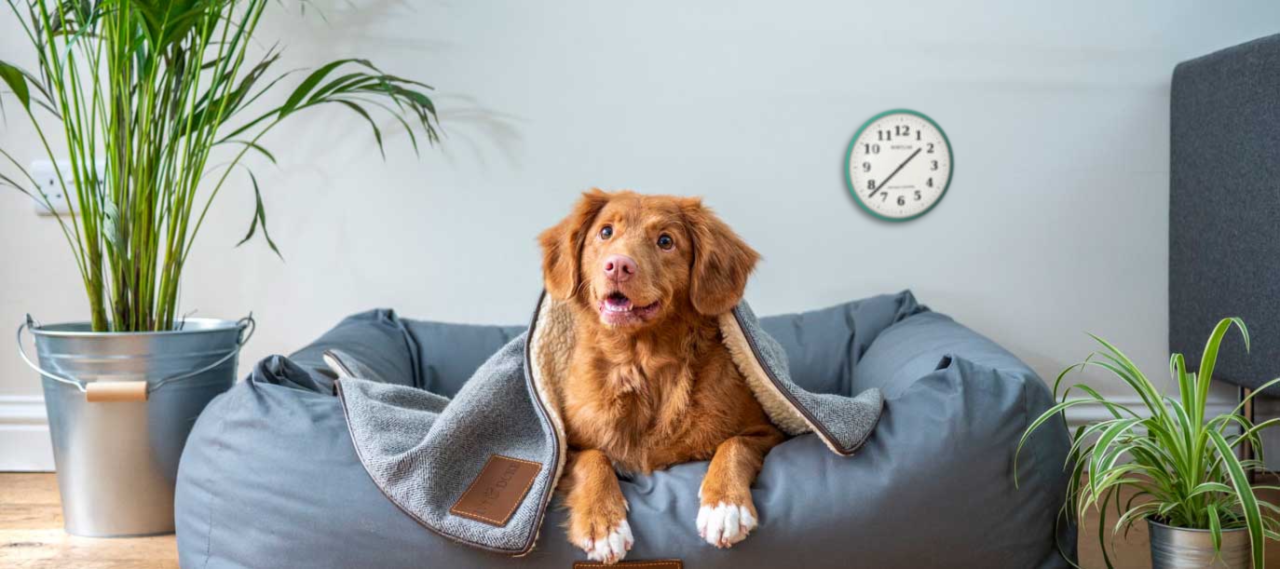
1:38
